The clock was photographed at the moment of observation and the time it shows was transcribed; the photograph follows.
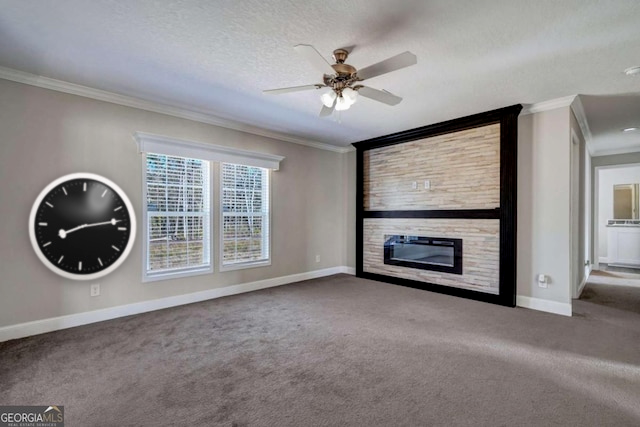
8:13
